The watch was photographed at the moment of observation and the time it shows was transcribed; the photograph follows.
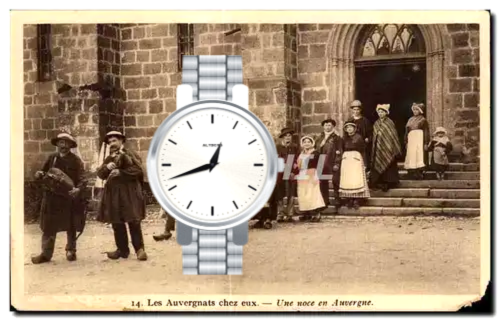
12:42
